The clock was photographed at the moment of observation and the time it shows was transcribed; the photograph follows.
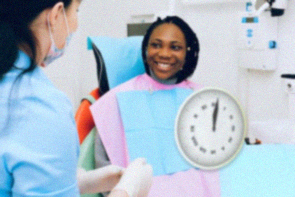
12:01
